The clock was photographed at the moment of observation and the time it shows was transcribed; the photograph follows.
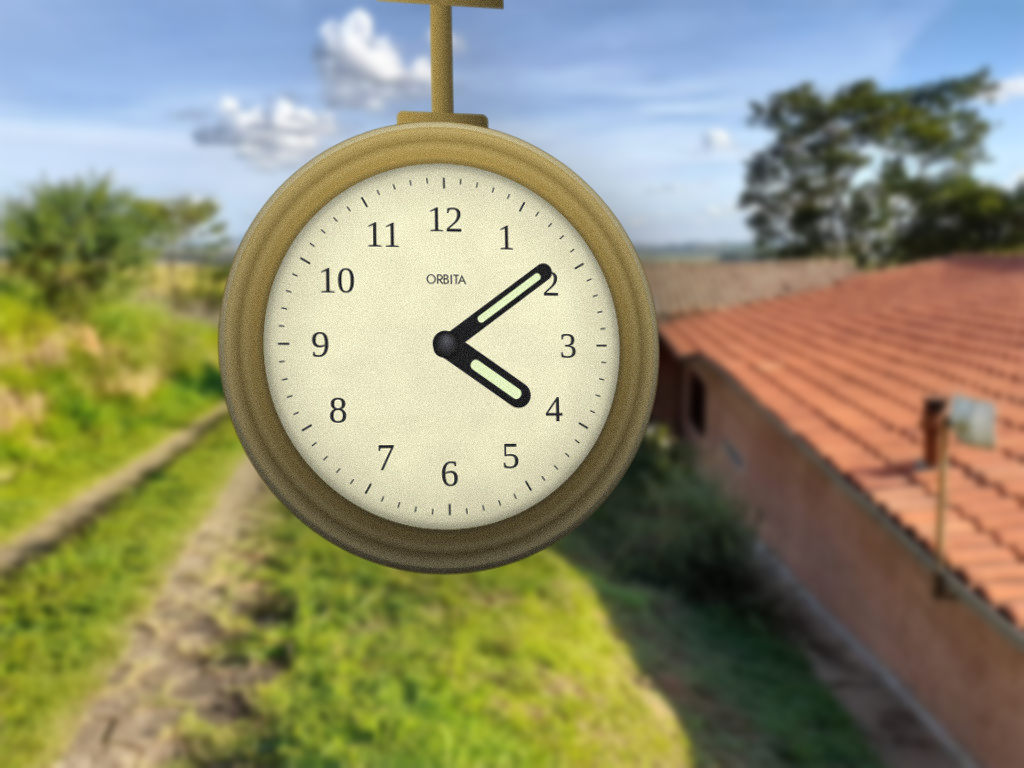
4:09
